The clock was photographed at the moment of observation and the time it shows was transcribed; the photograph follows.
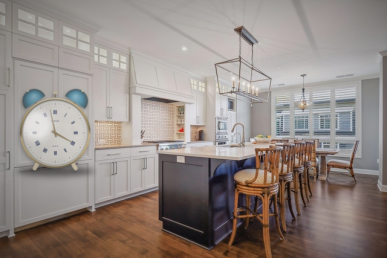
3:58
